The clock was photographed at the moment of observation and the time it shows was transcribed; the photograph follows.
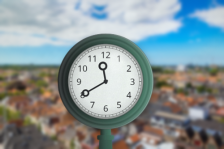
11:40
